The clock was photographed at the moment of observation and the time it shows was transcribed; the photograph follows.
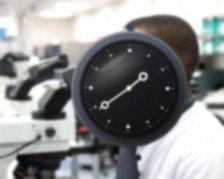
1:39
